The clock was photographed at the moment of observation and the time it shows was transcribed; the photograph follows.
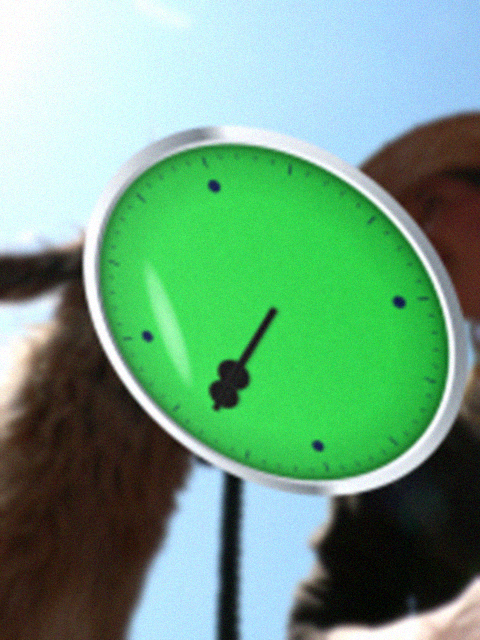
7:38
